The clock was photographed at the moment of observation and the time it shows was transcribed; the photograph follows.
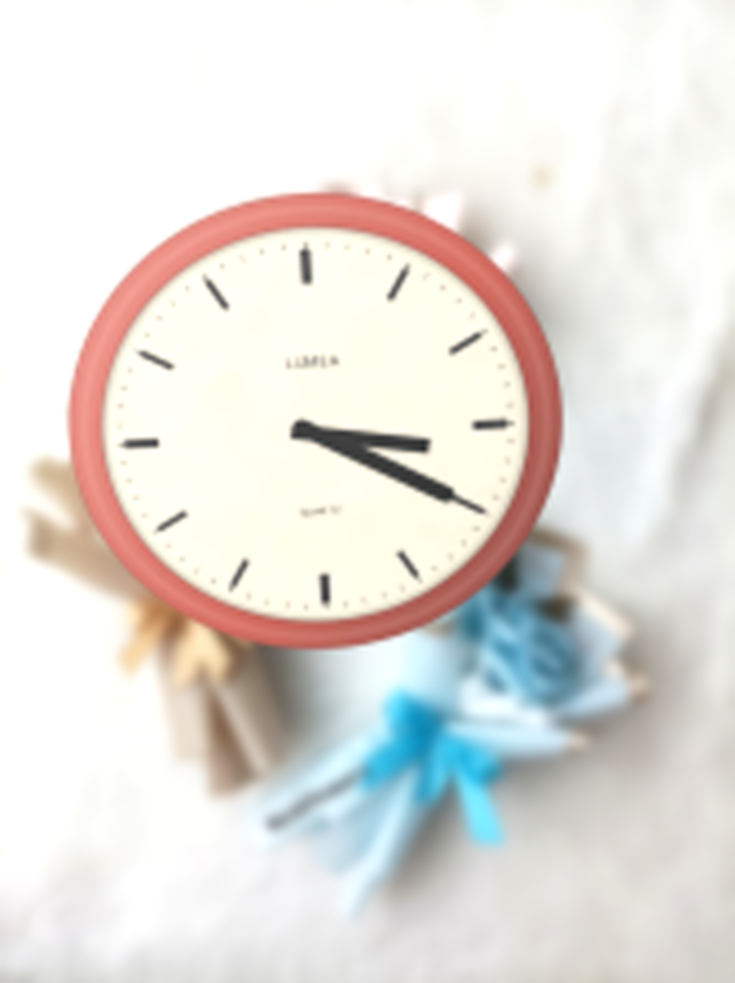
3:20
